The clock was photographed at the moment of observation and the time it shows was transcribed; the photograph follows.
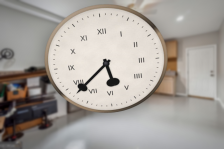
5:38
